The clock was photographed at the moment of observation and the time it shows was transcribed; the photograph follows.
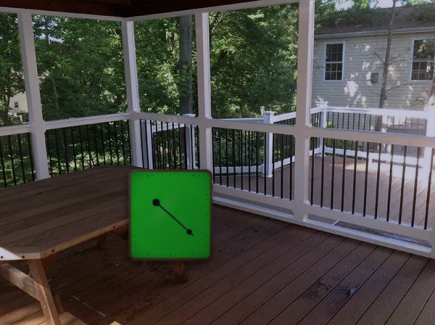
10:22
